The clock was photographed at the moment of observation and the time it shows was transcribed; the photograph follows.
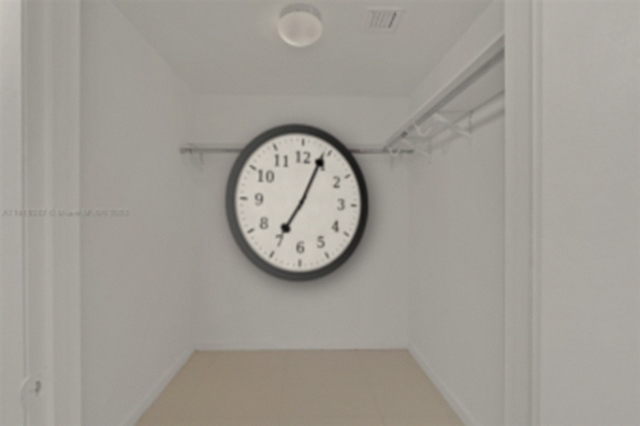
7:04
